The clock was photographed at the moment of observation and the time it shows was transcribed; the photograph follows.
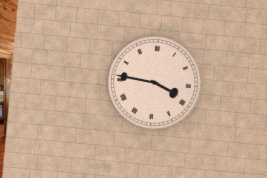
3:46
